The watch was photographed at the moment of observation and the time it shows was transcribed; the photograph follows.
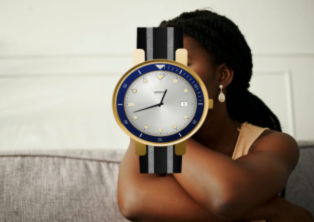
12:42
